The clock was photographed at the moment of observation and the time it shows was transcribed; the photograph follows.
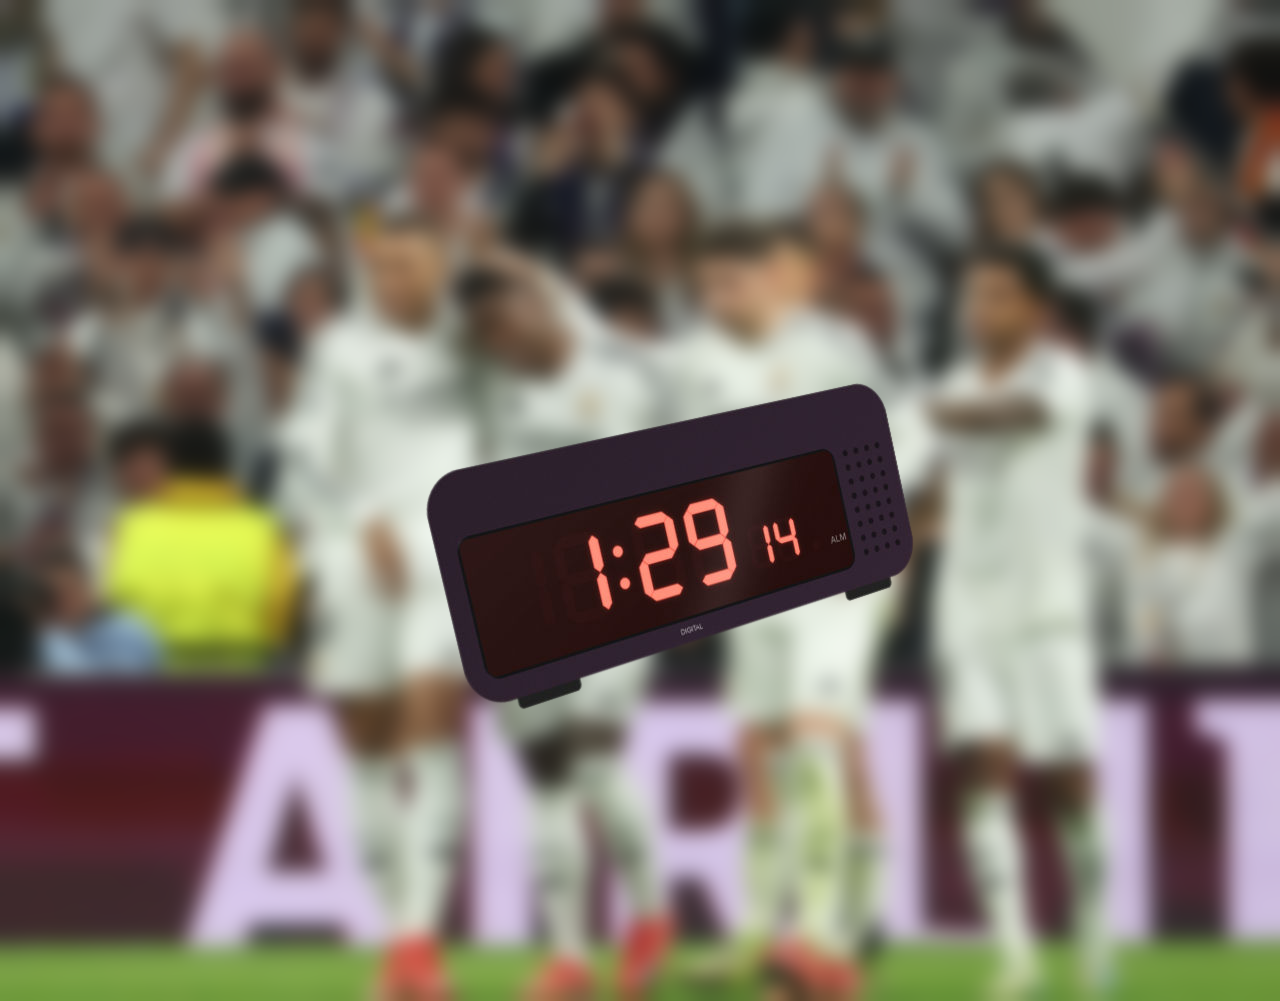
1:29:14
